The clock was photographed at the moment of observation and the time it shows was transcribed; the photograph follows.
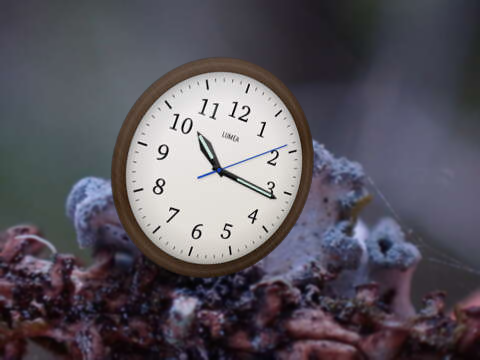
10:16:09
